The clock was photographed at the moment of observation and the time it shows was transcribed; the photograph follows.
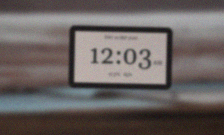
12:03
